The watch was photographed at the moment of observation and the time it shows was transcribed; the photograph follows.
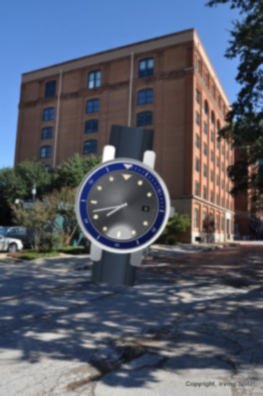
7:42
